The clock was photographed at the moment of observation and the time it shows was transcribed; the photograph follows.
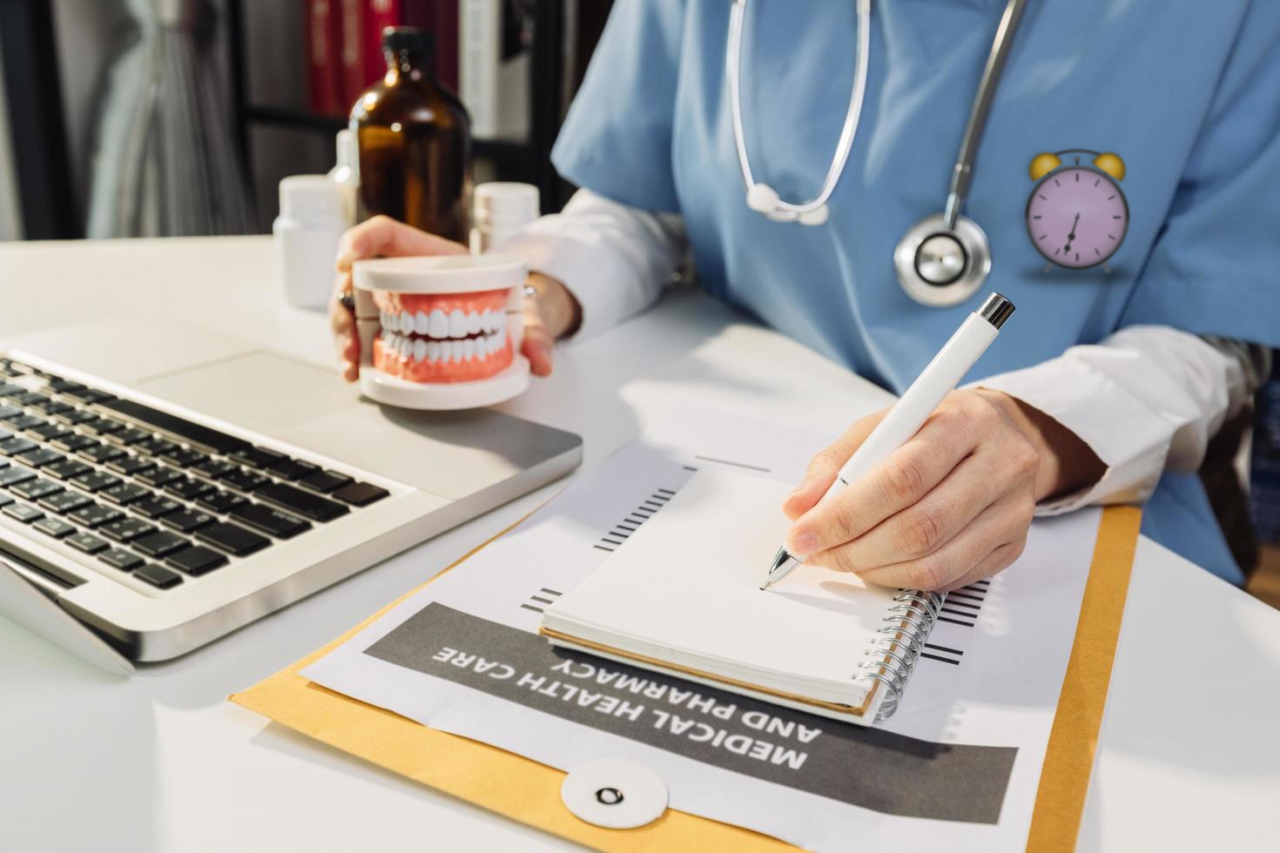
6:33
